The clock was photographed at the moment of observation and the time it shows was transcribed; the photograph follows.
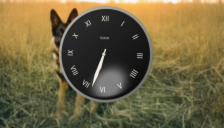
6:33
